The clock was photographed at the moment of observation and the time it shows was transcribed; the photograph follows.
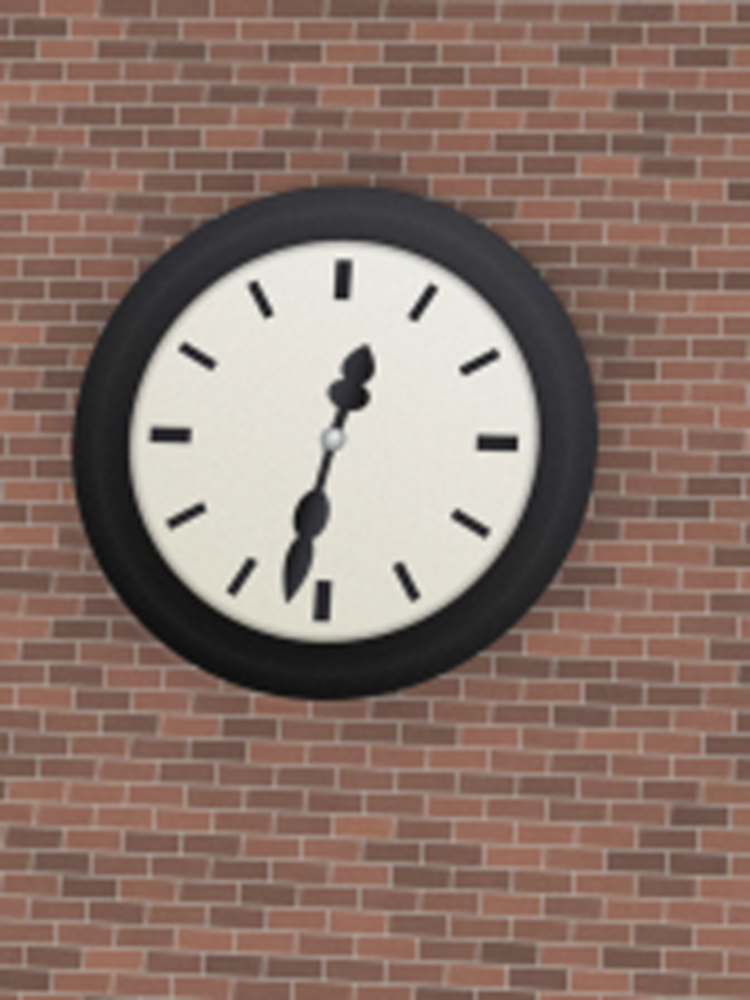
12:32
